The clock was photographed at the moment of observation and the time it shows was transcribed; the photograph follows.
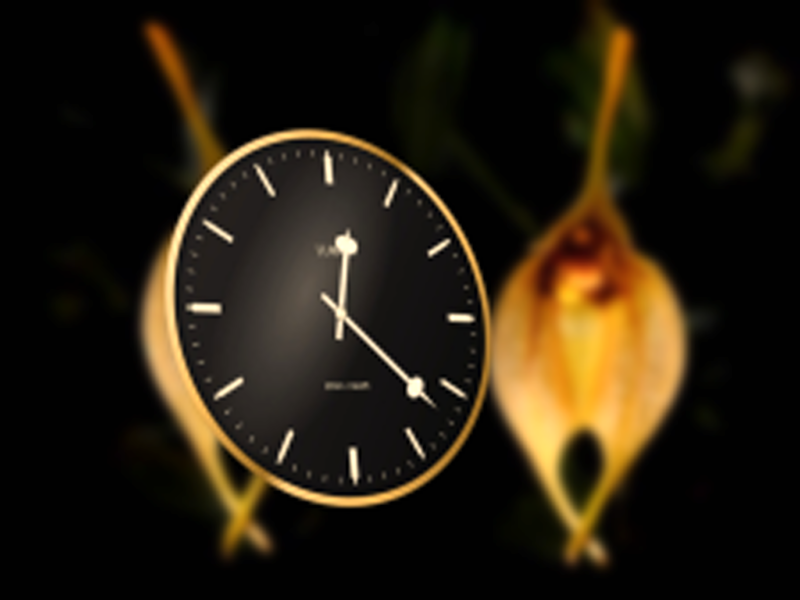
12:22
